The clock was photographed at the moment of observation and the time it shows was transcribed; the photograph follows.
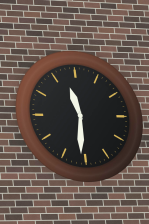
11:31
